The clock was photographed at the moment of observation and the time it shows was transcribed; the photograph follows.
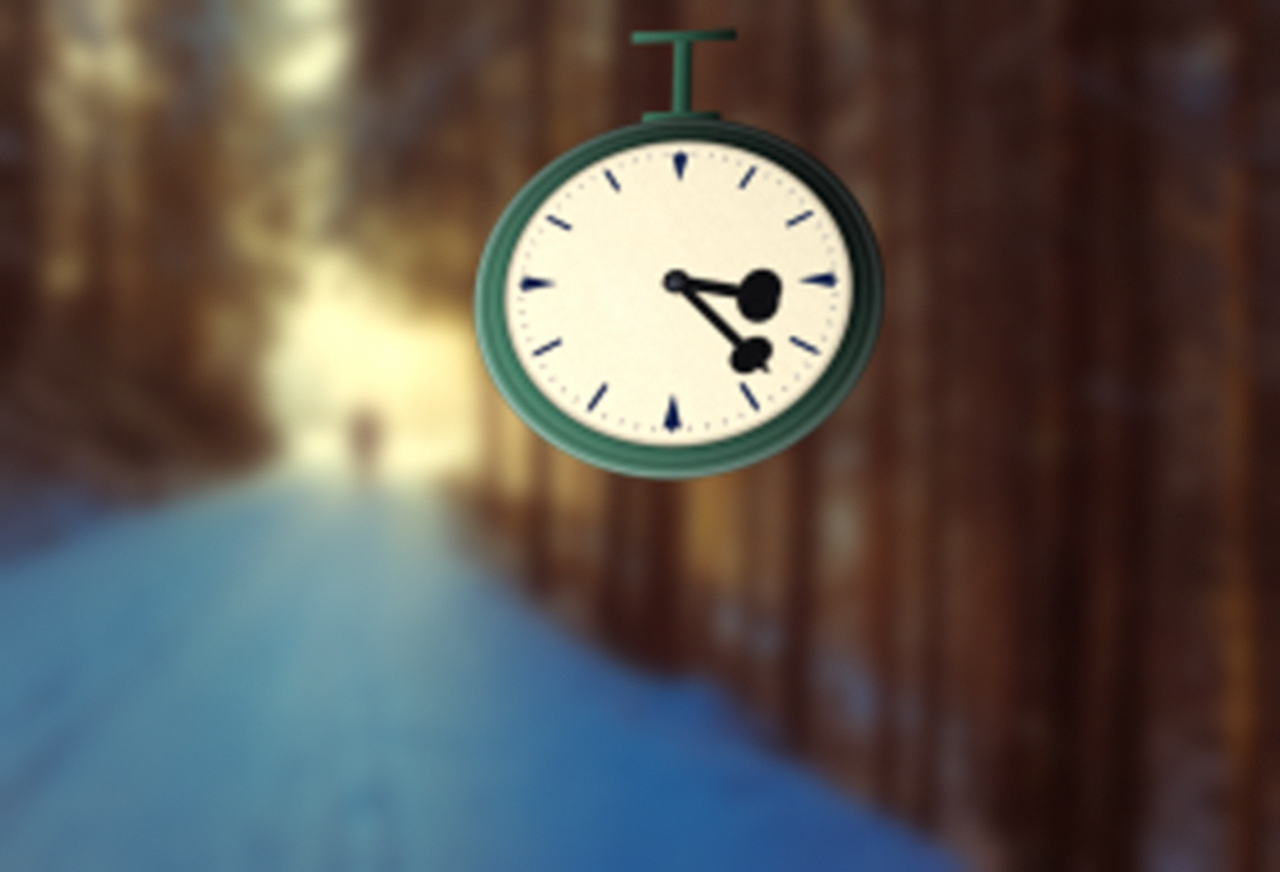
3:23
